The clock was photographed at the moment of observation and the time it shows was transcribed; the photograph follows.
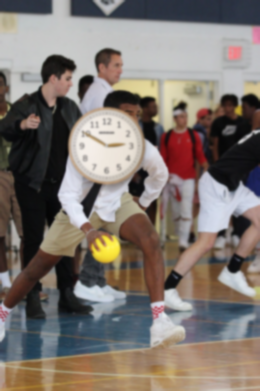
2:50
